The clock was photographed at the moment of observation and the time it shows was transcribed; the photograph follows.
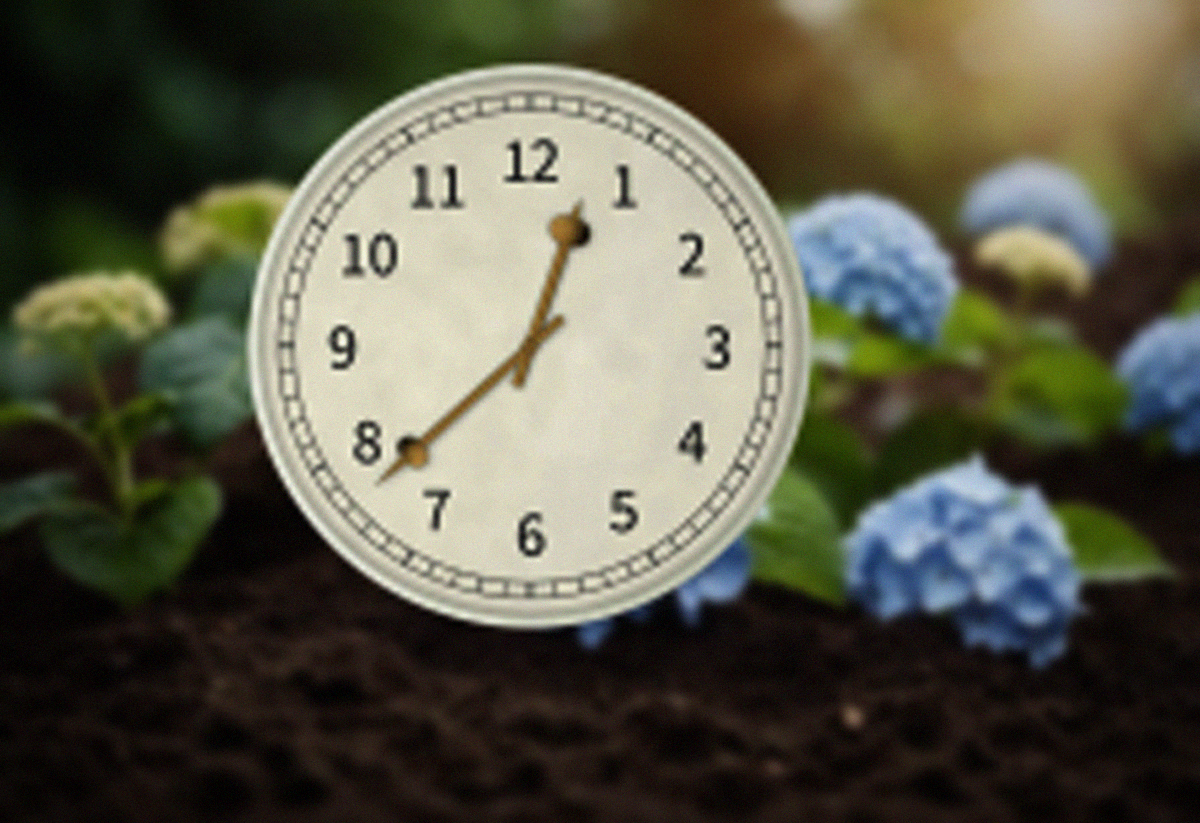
12:38
